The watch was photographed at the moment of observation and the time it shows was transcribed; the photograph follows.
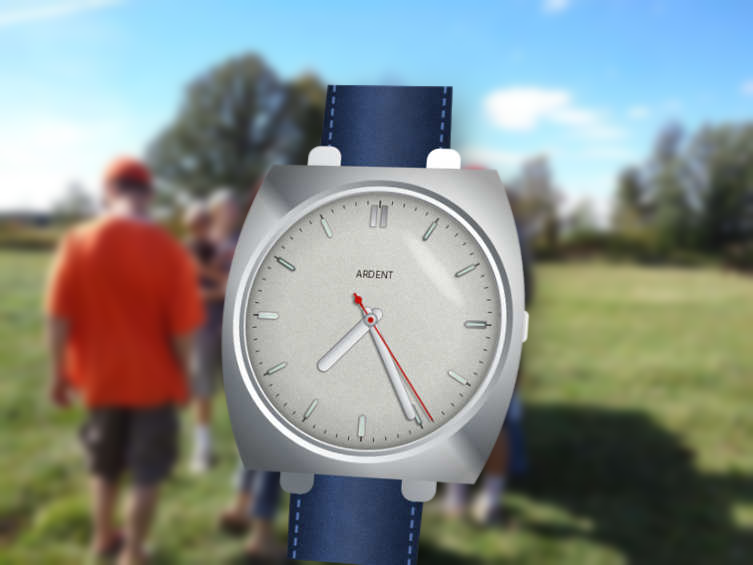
7:25:24
